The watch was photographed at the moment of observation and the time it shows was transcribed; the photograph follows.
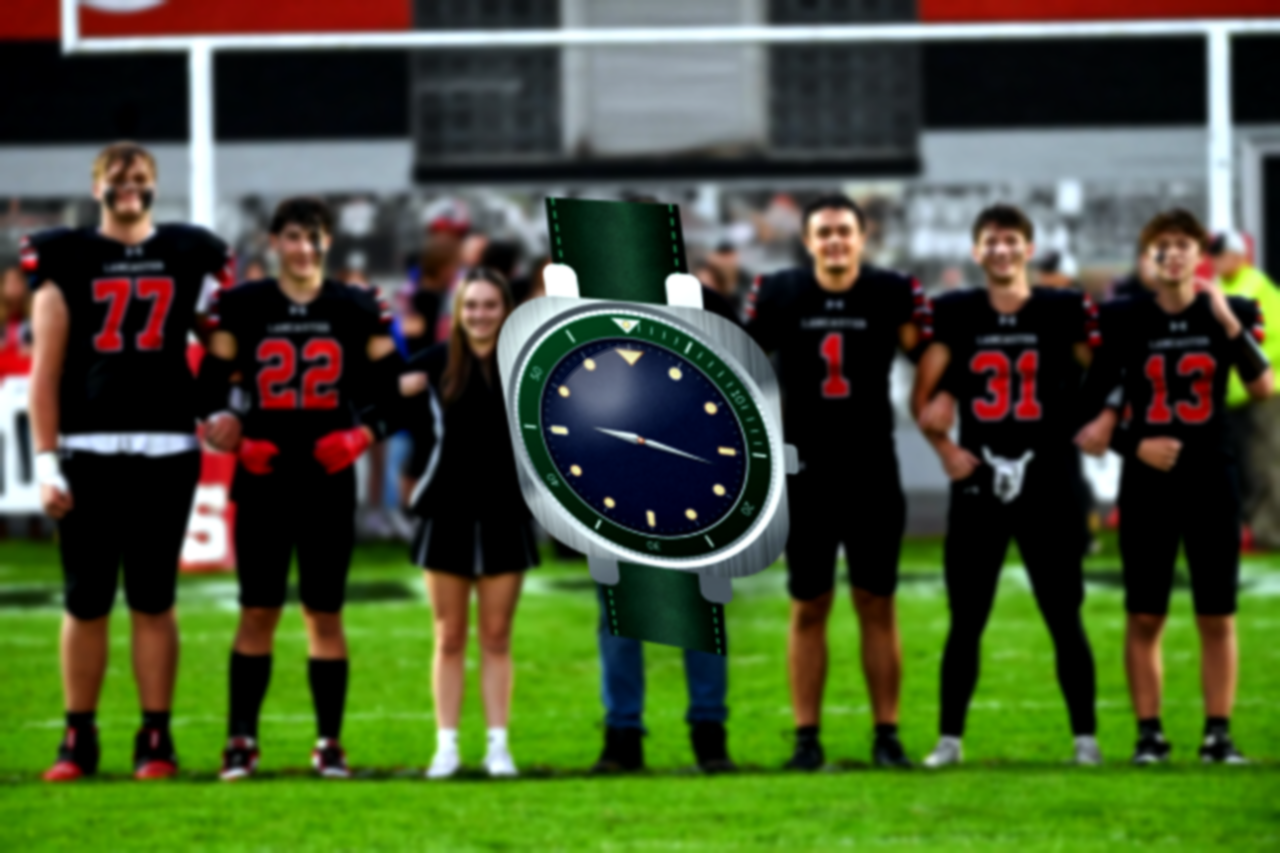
9:17
